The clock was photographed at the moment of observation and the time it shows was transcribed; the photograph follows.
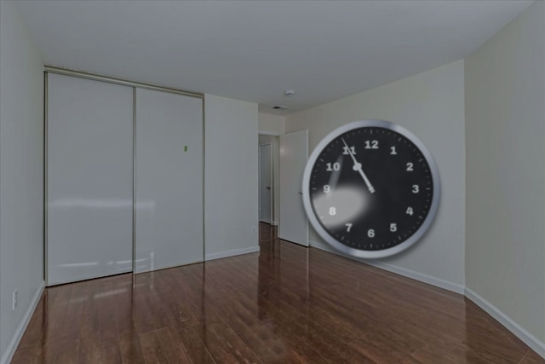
10:55
